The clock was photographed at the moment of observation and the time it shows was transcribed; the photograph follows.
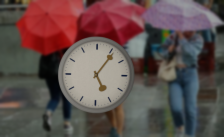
5:06
